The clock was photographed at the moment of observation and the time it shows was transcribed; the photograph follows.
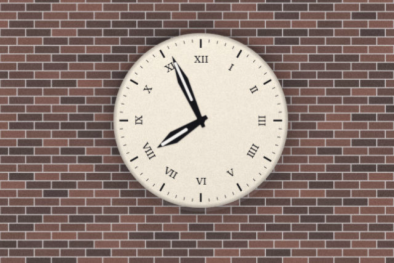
7:56
